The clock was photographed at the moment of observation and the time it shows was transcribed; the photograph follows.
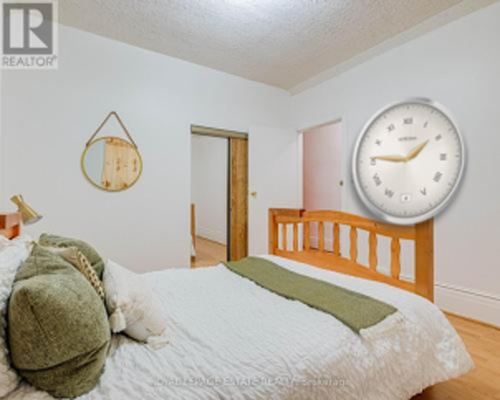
1:46
